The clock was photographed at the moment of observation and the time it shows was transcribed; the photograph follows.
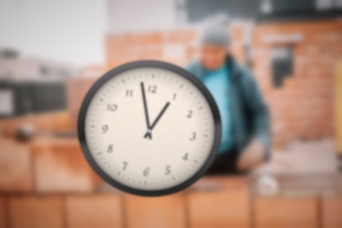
12:58
